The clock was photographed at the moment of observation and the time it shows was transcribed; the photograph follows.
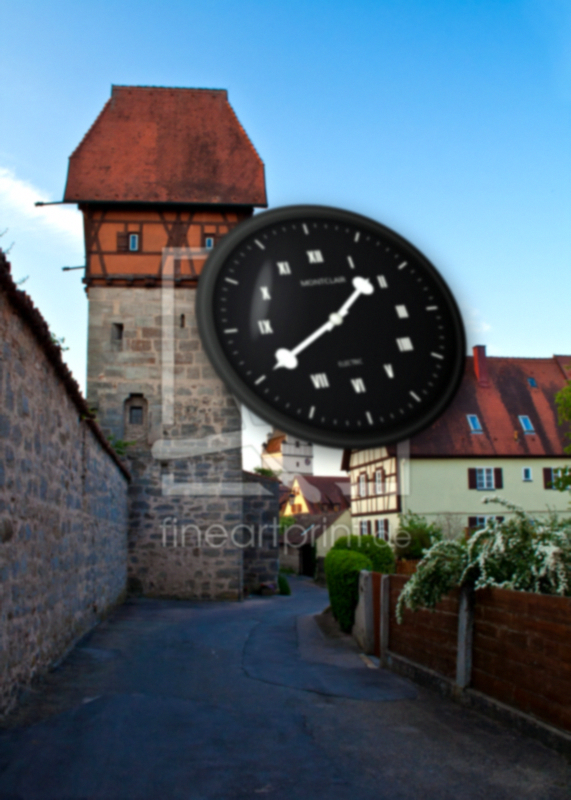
1:40
